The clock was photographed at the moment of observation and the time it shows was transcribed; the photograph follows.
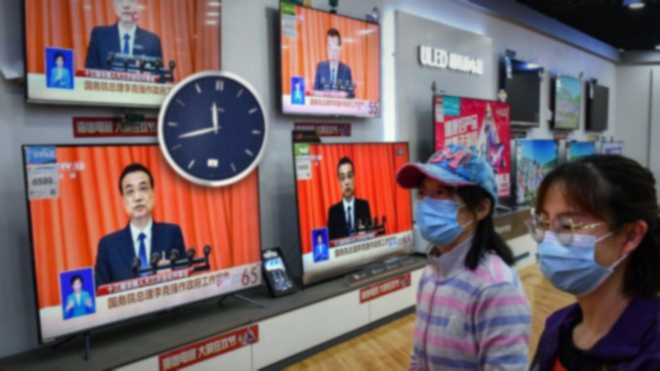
11:42
